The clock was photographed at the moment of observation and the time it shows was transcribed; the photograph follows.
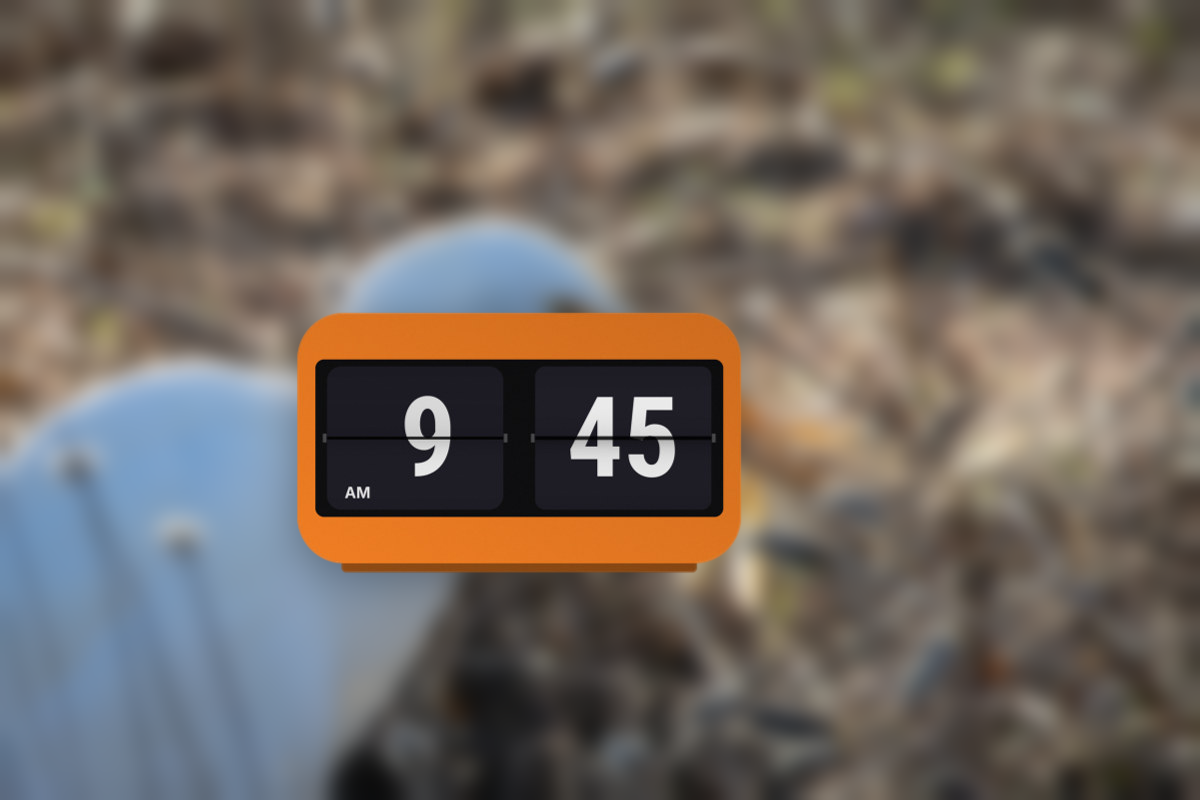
9:45
